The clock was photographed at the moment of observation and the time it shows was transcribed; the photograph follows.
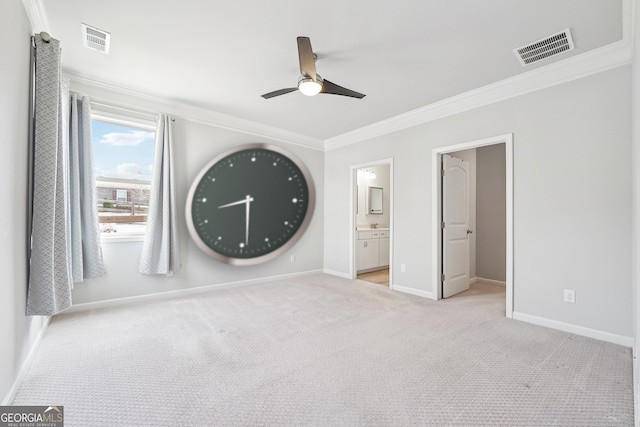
8:29
